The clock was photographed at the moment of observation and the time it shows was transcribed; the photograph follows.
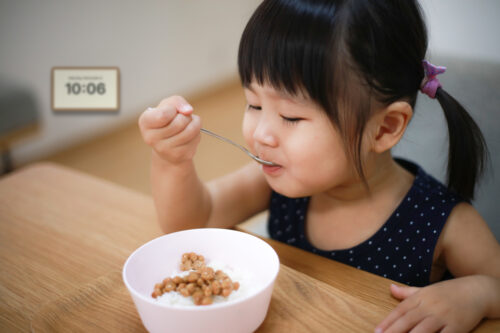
10:06
